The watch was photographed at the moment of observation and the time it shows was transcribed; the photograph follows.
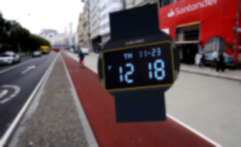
12:18
